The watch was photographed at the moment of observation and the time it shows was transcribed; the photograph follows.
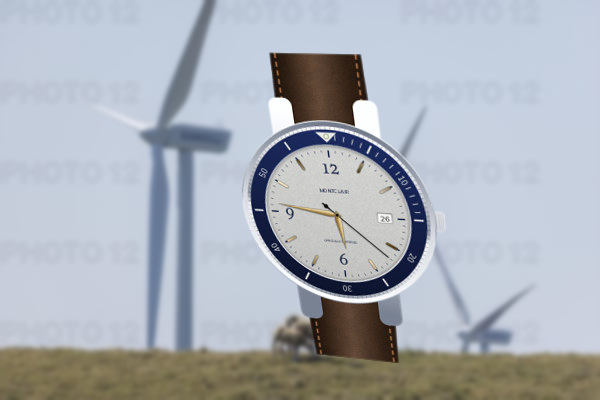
5:46:22
